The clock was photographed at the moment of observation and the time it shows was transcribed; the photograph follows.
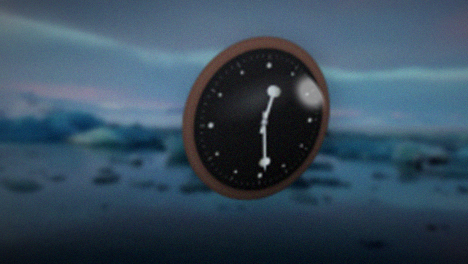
12:29
